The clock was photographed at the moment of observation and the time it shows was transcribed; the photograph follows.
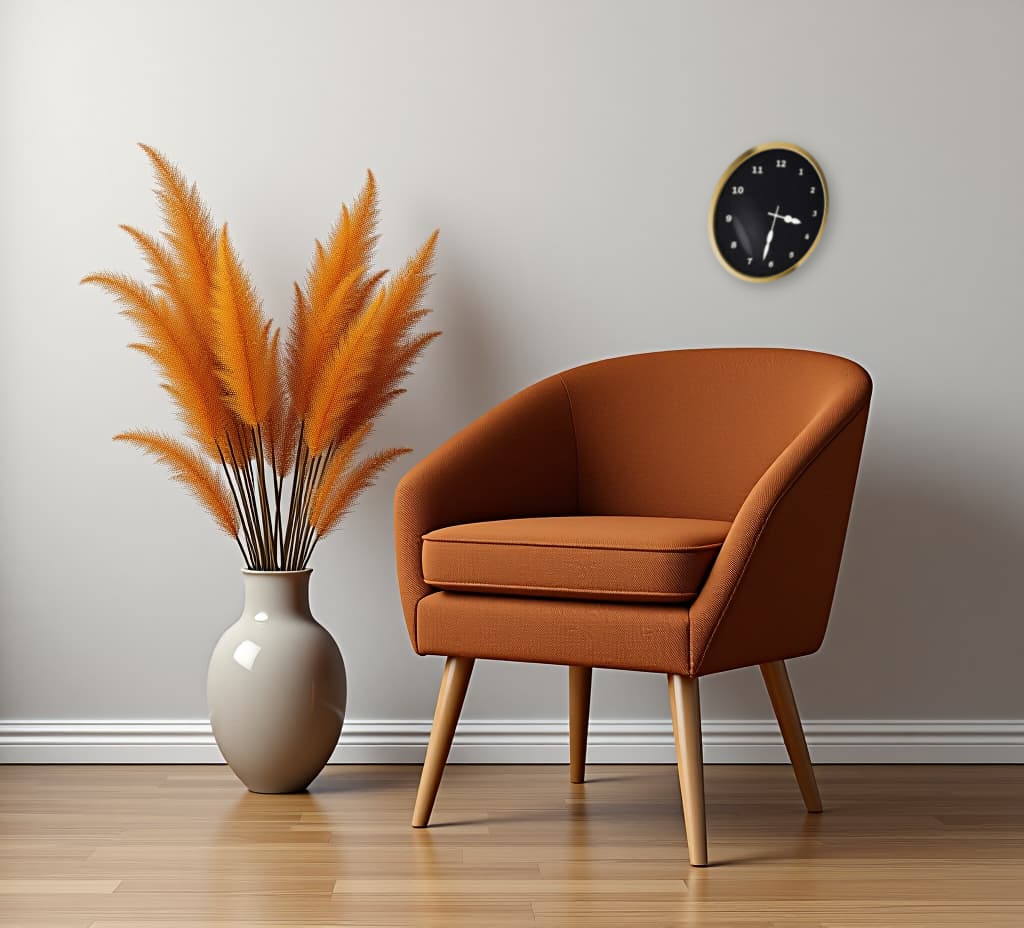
3:32
